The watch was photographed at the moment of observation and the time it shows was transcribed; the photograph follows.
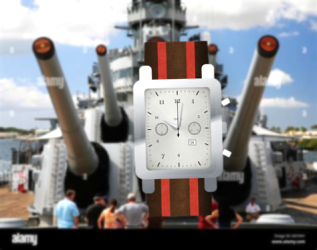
10:02
